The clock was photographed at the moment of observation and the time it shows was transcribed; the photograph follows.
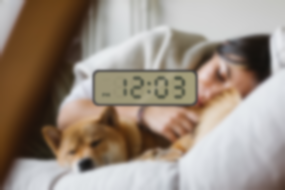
12:03
